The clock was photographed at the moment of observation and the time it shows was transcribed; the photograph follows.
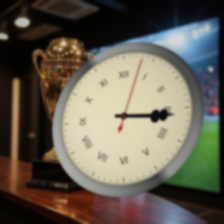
3:16:03
